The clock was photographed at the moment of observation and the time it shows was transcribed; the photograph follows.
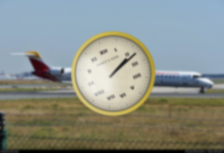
2:12
